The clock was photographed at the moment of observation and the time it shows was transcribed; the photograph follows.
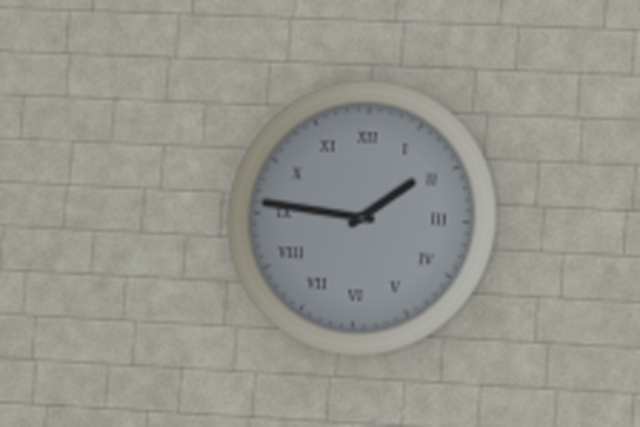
1:46
